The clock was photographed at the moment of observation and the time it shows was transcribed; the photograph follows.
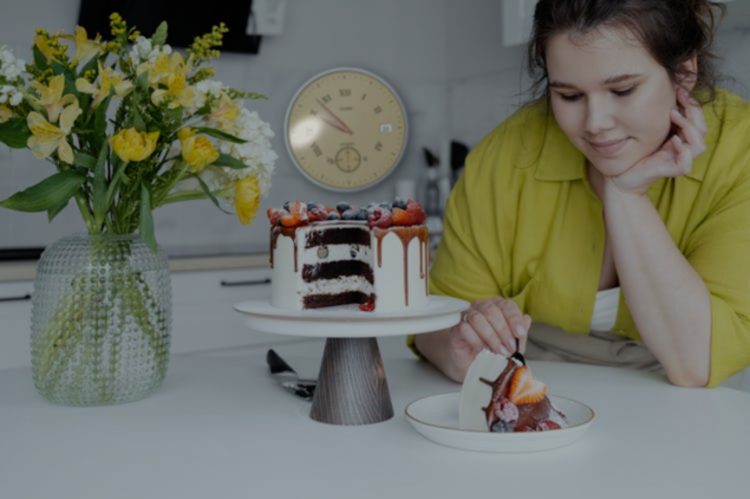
9:53
